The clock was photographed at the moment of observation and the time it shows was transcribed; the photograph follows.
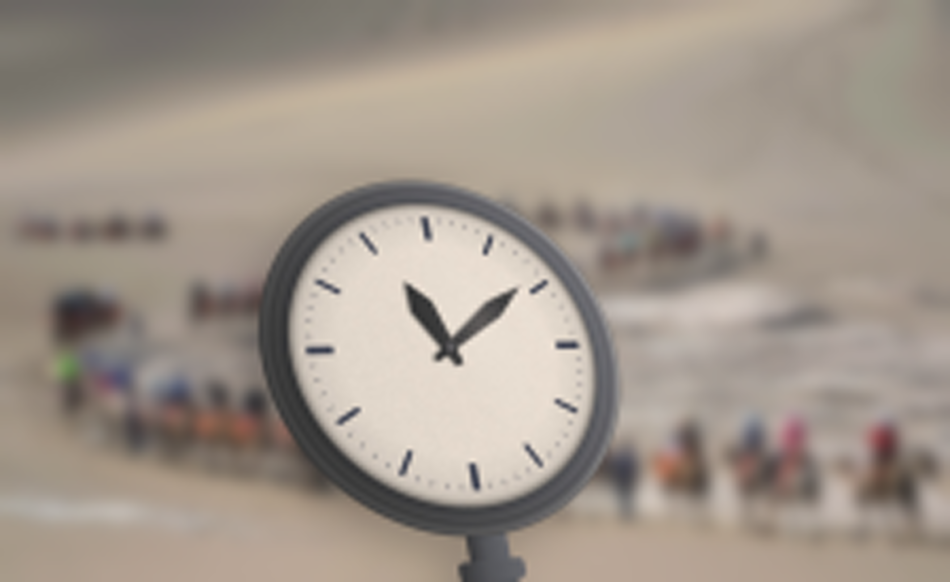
11:09
